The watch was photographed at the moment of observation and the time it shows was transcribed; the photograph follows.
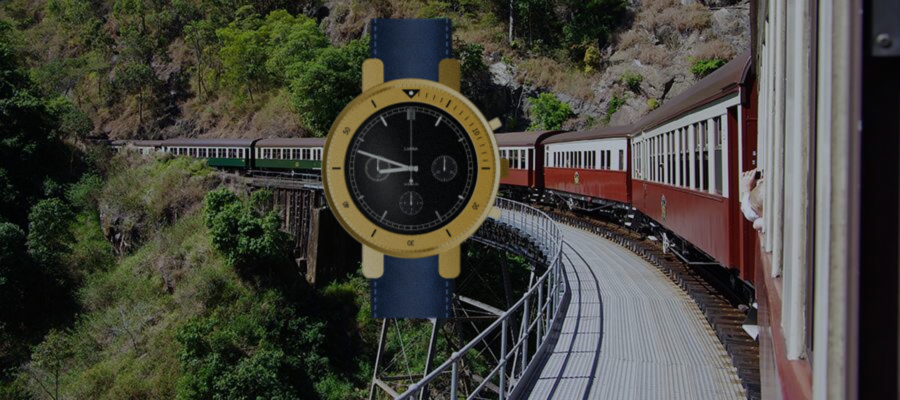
8:48
